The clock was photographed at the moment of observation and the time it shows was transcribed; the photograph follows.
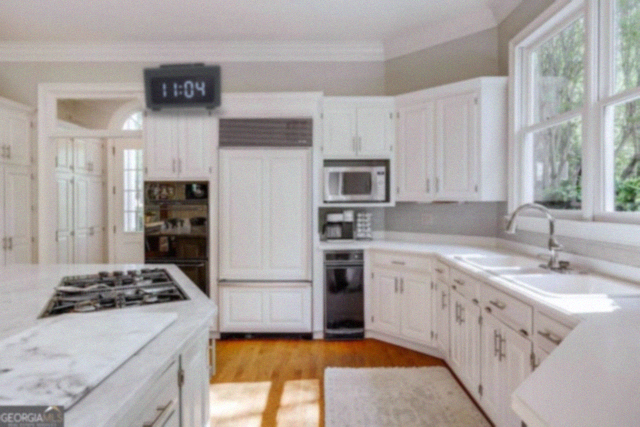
11:04
